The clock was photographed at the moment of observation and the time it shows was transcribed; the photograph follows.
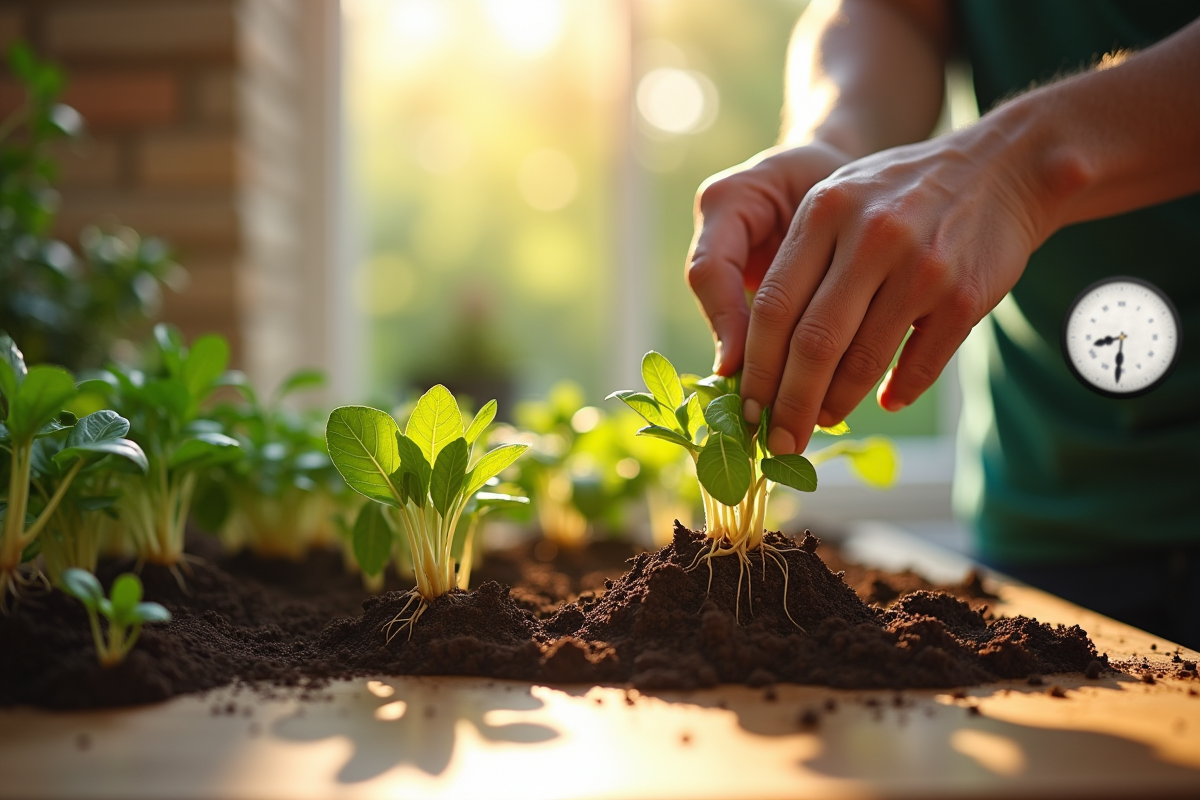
8:31
